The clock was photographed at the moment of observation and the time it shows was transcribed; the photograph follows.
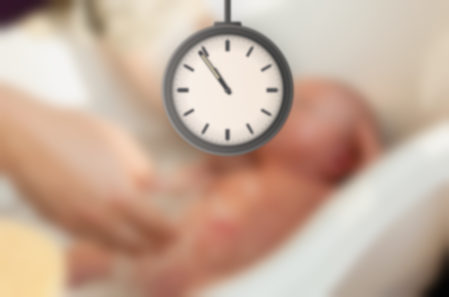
10:54
